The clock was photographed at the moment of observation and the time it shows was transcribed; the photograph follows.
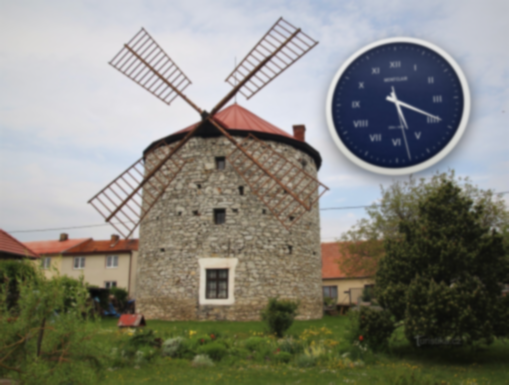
5:19:28
